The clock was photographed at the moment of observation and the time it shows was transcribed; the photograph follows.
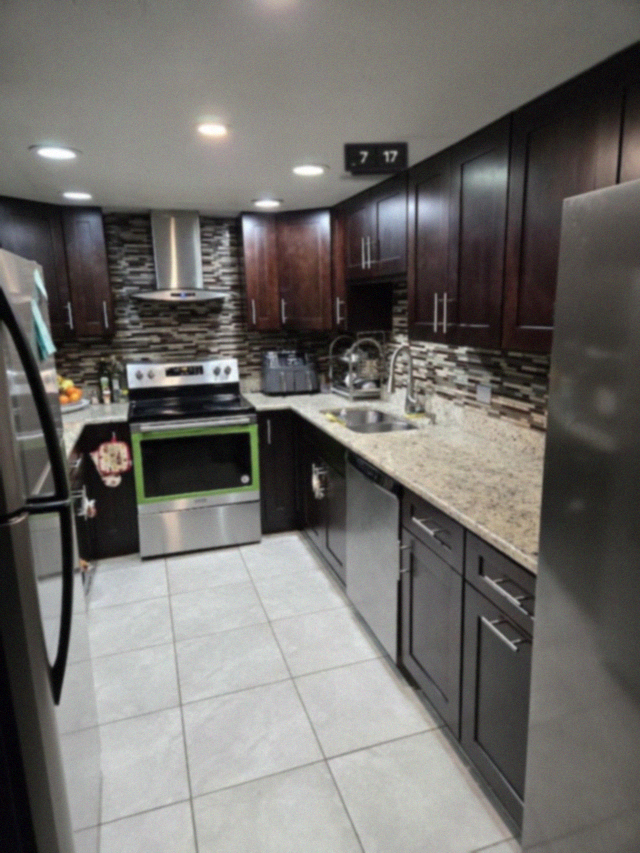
7:17
